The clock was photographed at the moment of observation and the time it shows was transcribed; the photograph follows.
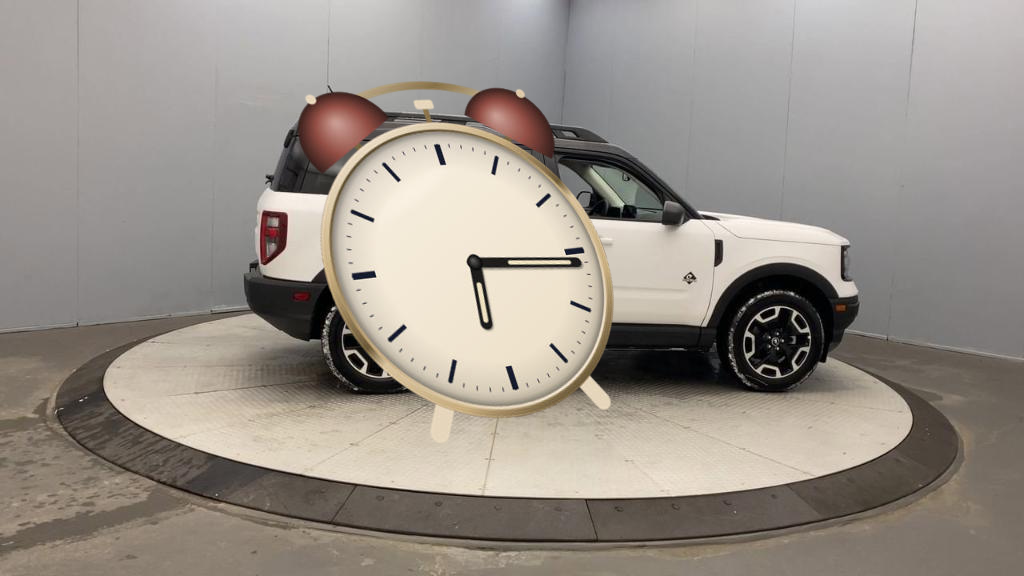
6:16
